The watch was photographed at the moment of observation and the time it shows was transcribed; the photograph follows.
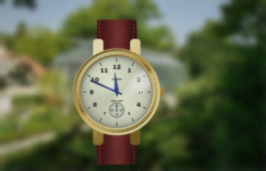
11:49
